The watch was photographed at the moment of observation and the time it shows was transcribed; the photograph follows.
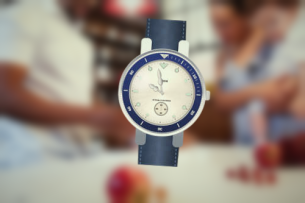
9:58
